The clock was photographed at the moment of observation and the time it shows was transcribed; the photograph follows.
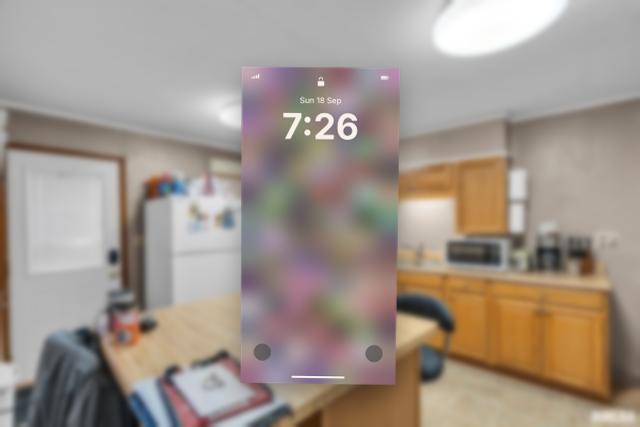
7:26
